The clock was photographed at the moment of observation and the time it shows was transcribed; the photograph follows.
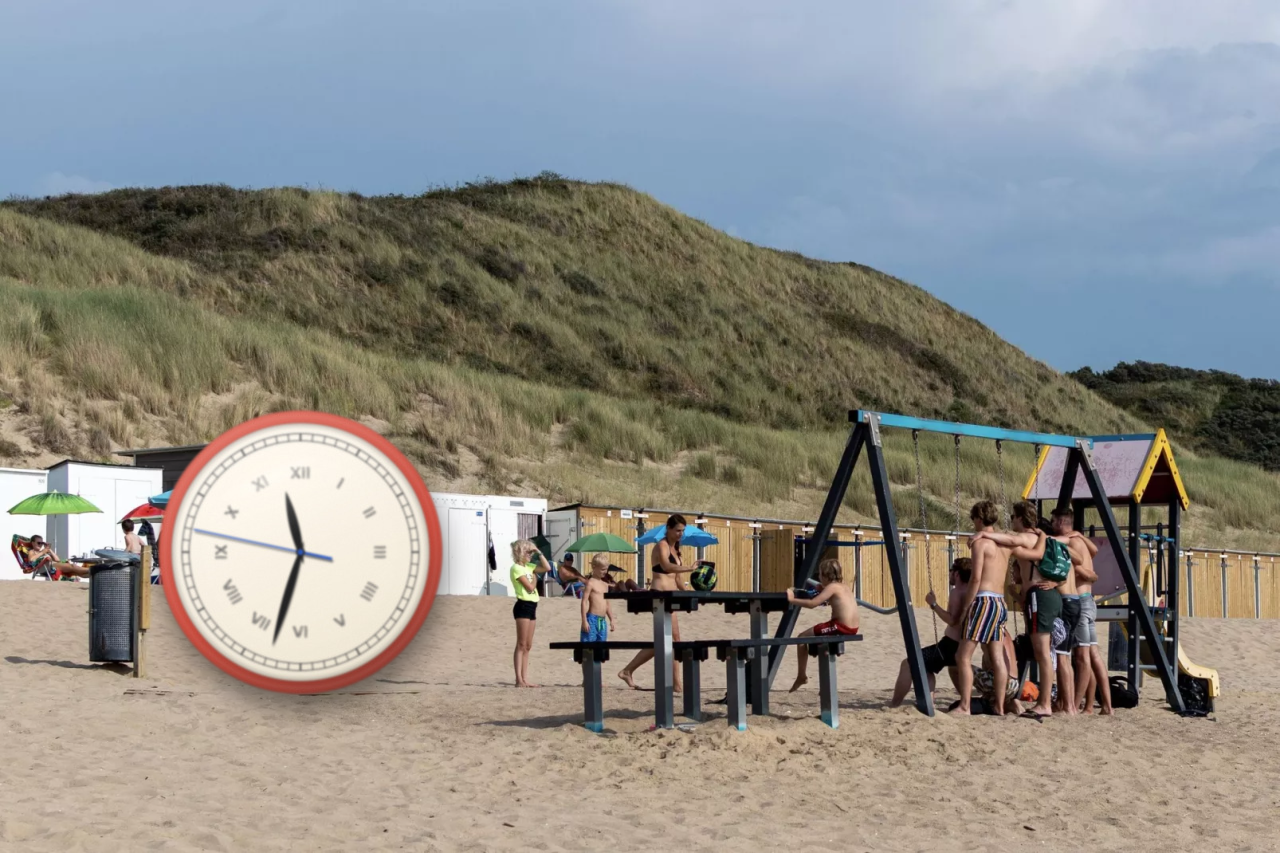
11:32:47
